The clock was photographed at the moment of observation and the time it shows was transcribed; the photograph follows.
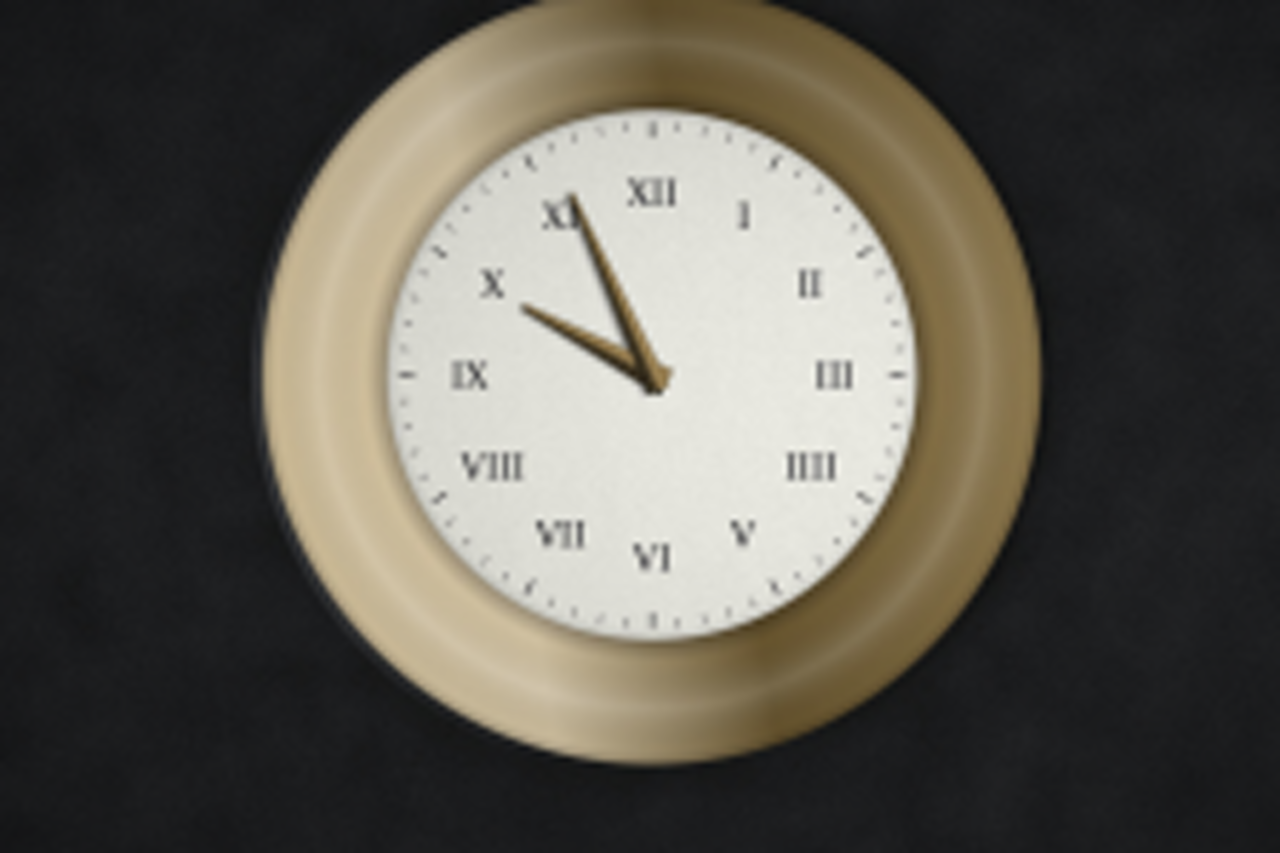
9:56
